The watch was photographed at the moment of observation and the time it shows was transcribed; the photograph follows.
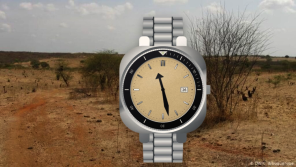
11:28
